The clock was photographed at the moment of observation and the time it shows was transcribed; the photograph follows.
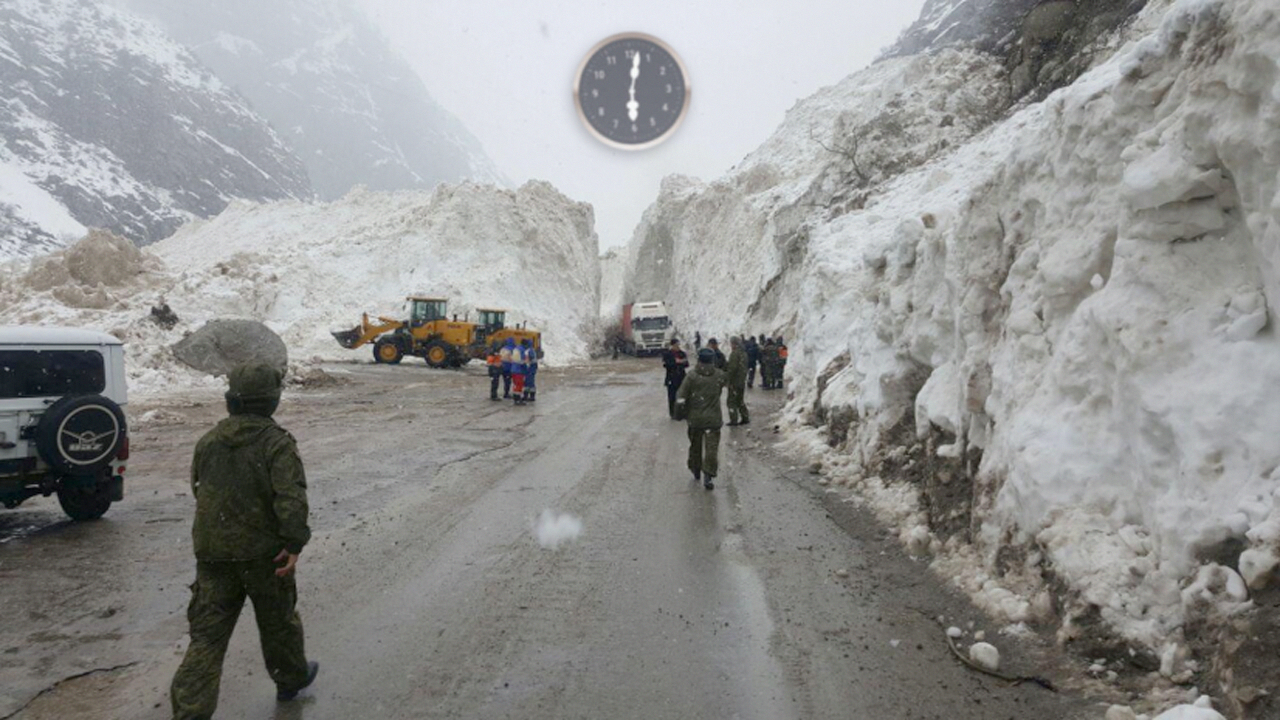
6:02
